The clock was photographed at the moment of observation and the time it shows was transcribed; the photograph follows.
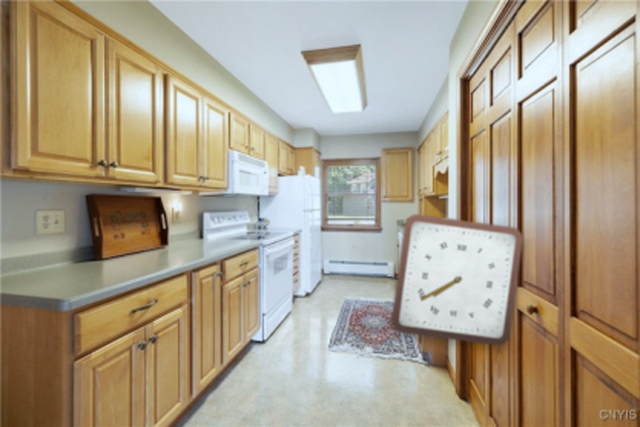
7:39
